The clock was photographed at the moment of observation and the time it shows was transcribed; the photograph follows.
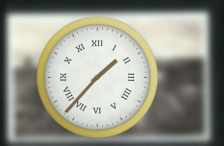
1:37
